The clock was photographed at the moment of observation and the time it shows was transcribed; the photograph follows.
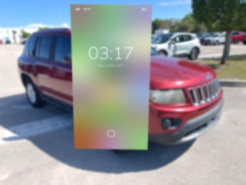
3:17
